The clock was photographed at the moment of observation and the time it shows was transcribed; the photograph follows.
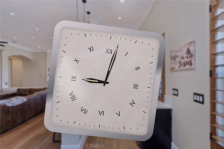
9:02
